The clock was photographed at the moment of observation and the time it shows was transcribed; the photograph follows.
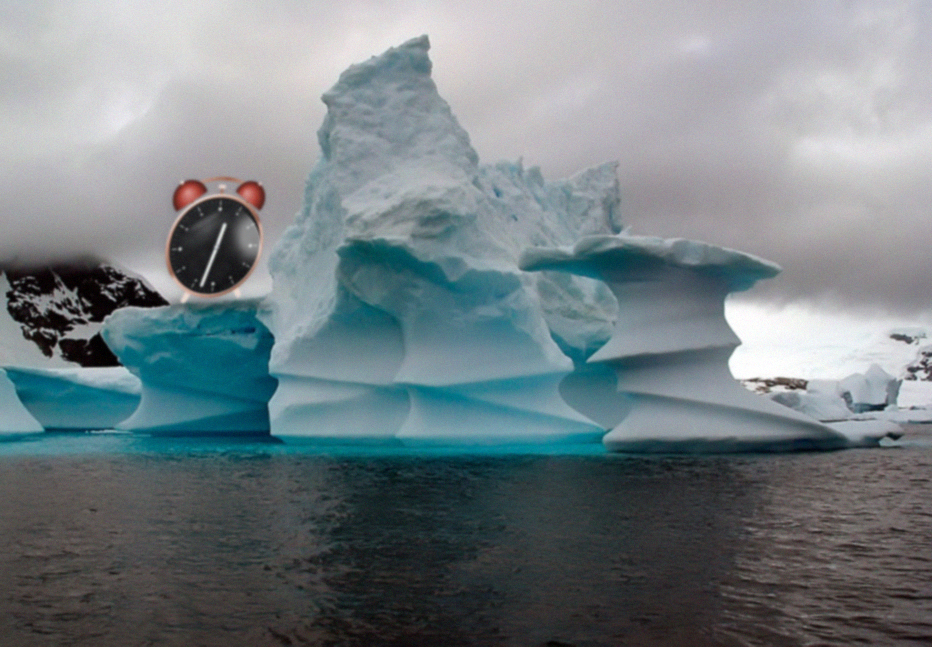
12:33
